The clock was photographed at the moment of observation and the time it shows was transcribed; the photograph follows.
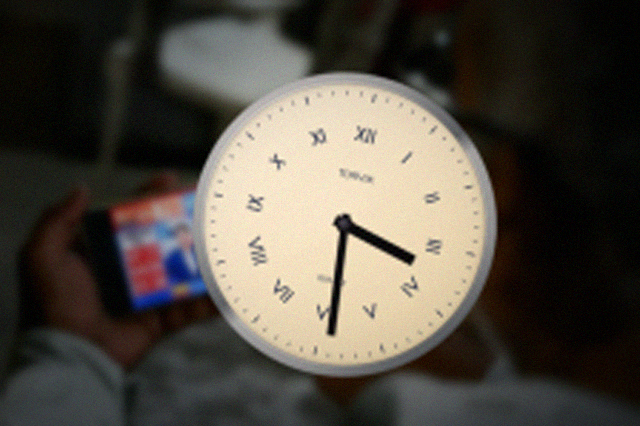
3:29
